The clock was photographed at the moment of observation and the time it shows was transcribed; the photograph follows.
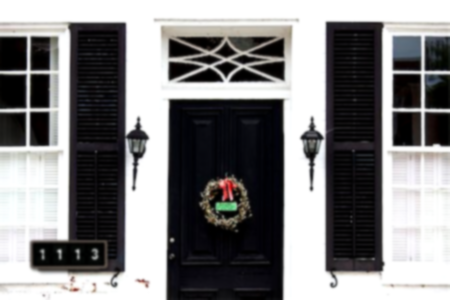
11:13
